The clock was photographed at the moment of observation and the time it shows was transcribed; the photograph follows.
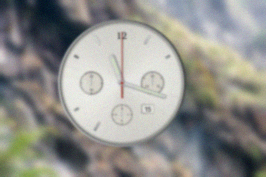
11:18
